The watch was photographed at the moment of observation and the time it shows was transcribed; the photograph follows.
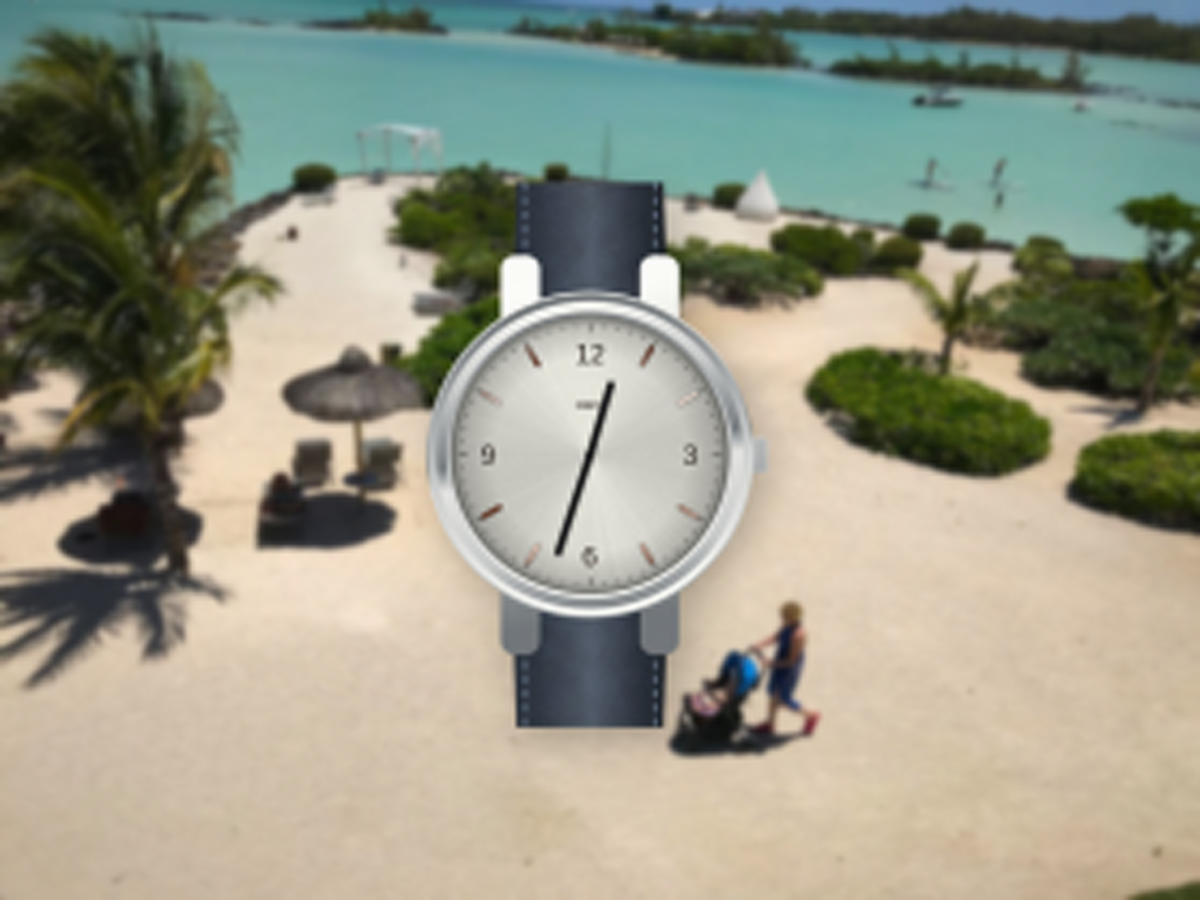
12:33
